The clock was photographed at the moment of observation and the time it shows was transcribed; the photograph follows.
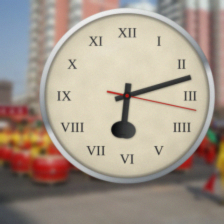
6:12:17
